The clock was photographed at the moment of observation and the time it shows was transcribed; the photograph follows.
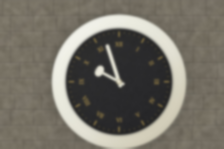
9:57
